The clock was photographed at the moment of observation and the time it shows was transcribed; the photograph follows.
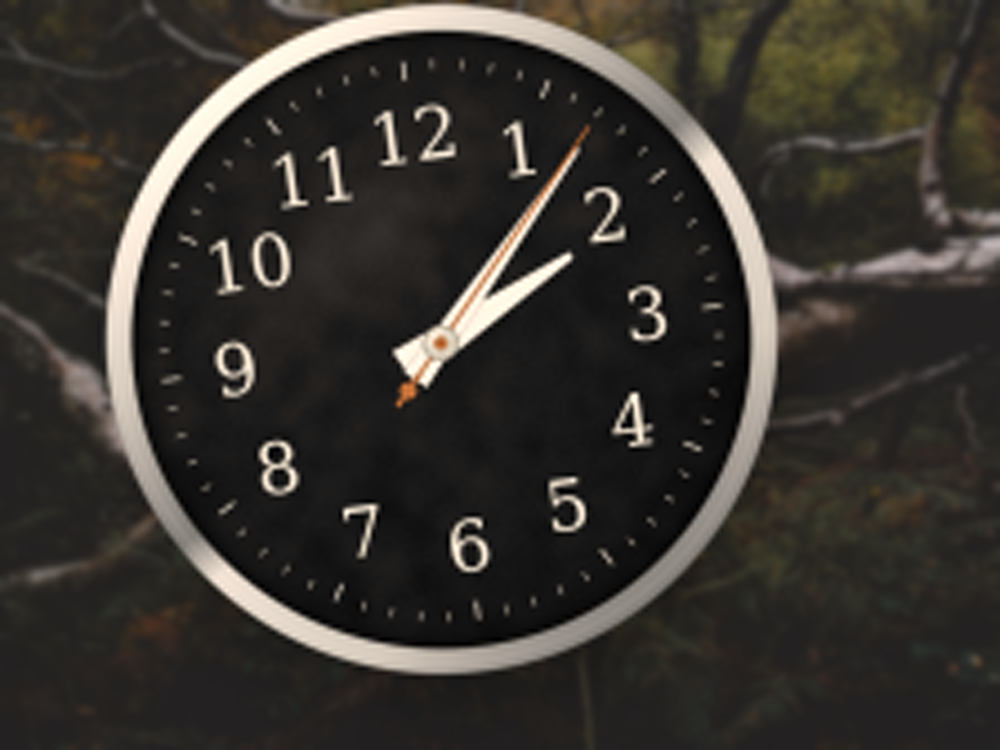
2:07:07
